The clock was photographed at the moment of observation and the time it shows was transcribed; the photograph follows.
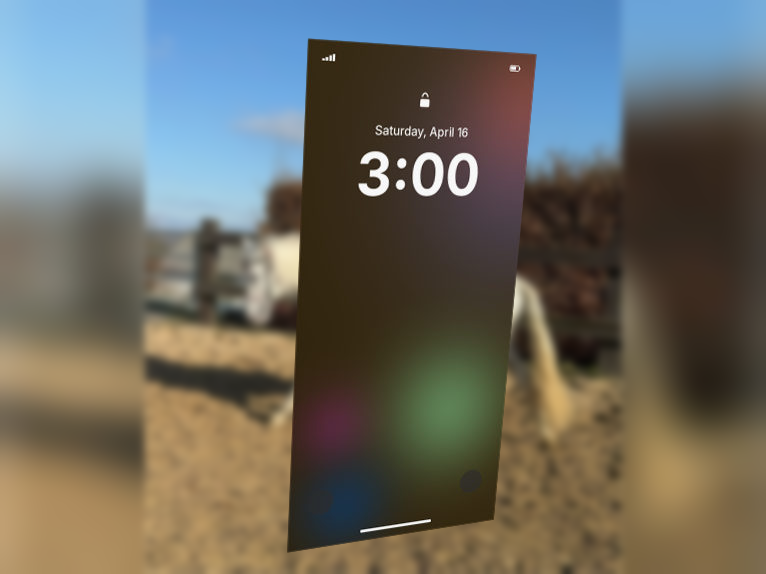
3:00
